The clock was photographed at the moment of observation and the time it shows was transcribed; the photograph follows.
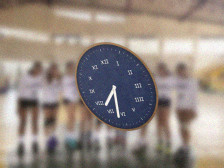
7:32
